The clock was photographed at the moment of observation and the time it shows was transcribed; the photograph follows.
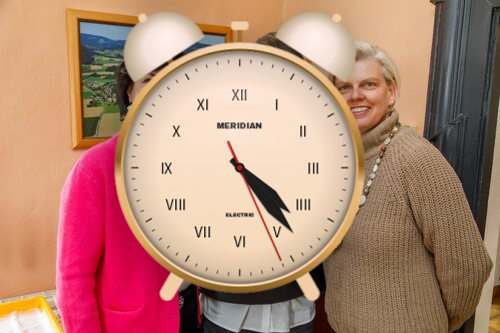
4:23:26
